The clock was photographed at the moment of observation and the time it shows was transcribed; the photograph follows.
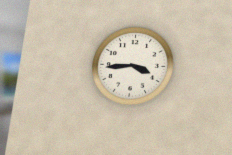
3:44
